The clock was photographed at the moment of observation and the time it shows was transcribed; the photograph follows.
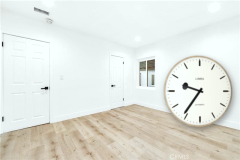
9:36
